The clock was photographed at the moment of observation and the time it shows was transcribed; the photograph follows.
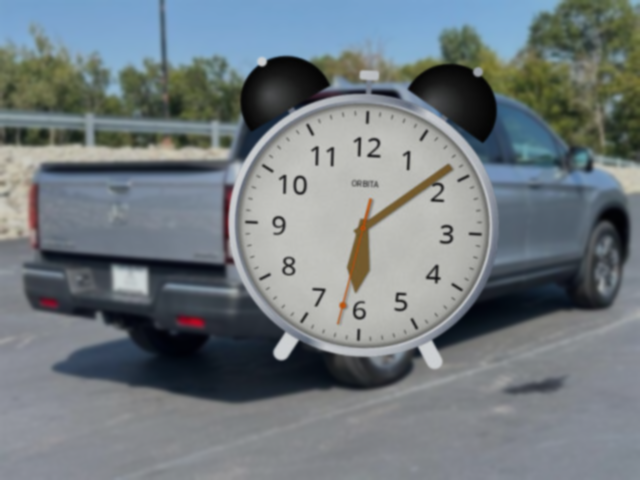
6:08:32
